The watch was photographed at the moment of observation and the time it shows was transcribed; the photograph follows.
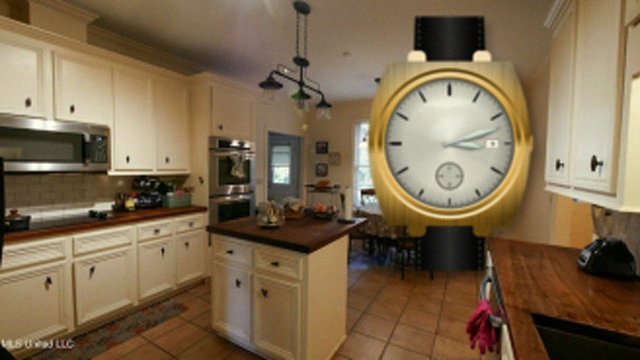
3:12
